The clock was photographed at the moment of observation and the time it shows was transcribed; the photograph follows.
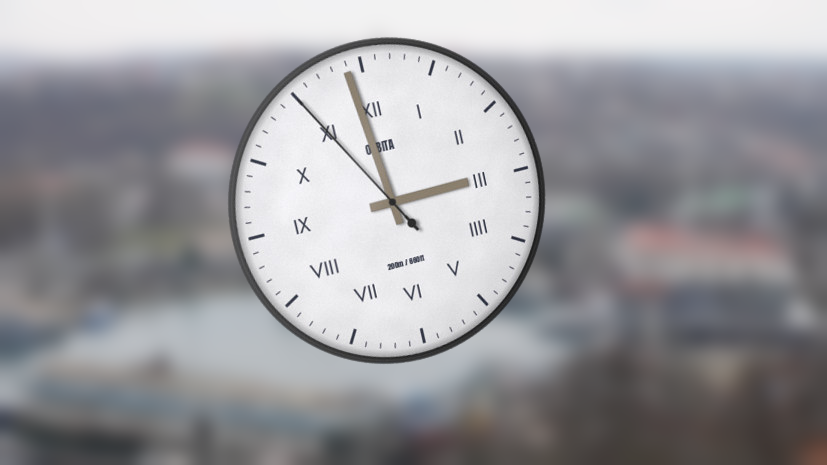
2:58:55
